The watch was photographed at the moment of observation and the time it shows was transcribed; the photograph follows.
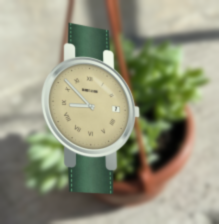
8:52
